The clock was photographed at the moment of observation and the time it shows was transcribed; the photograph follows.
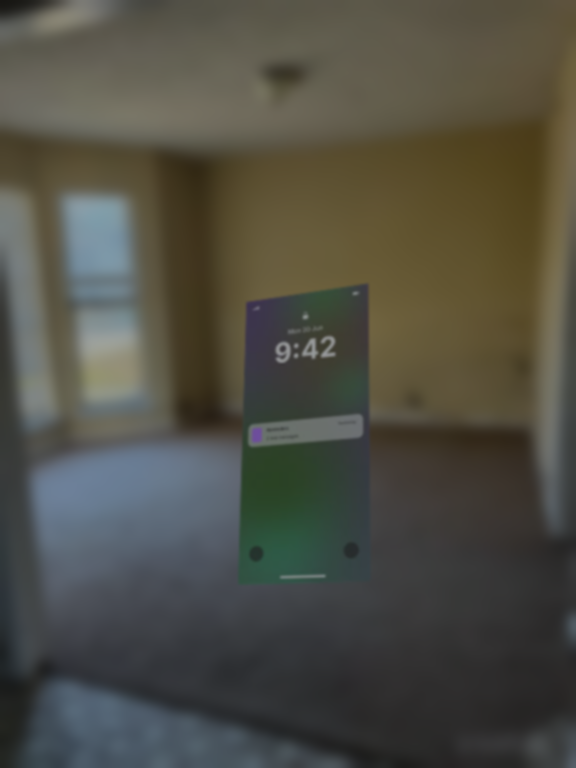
9:42
